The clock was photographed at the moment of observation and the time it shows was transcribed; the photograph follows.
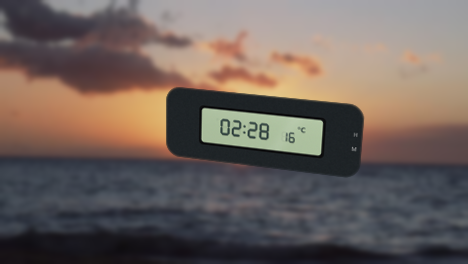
2:28
